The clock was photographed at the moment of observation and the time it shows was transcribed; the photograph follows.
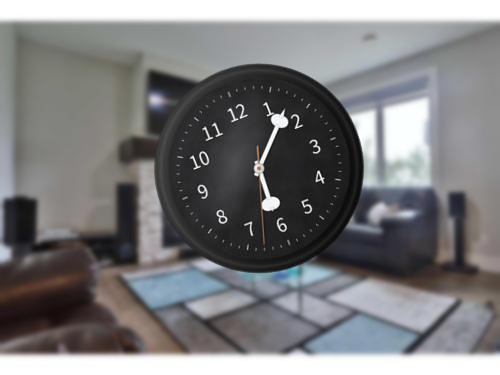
6:07:33
